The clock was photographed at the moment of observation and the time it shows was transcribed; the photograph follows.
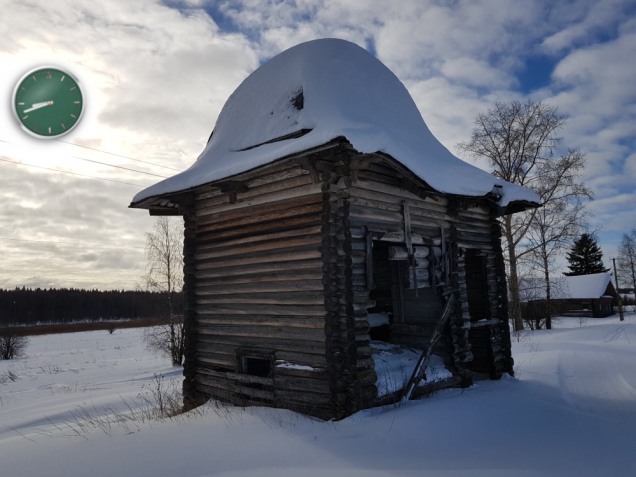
8:42
